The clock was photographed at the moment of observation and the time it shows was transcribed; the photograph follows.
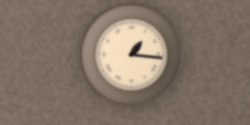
1:16
